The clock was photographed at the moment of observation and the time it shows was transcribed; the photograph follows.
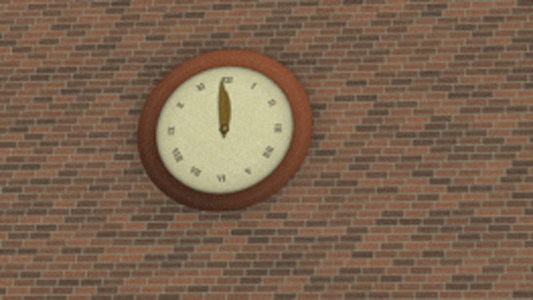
11:59
